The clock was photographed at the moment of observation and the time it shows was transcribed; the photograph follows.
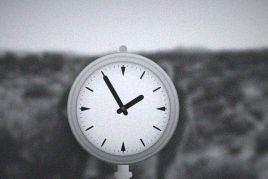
1:55
